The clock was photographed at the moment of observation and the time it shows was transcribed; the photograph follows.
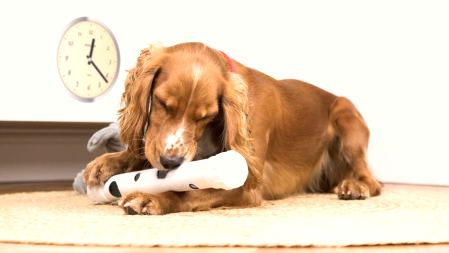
12:22
